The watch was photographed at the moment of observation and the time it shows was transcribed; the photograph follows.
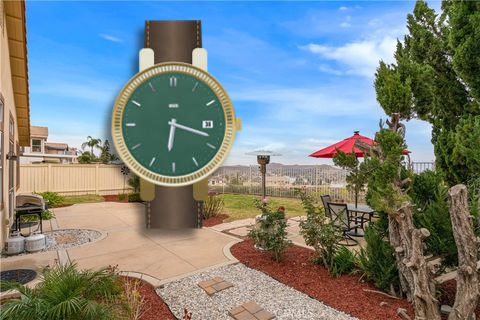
6:18
